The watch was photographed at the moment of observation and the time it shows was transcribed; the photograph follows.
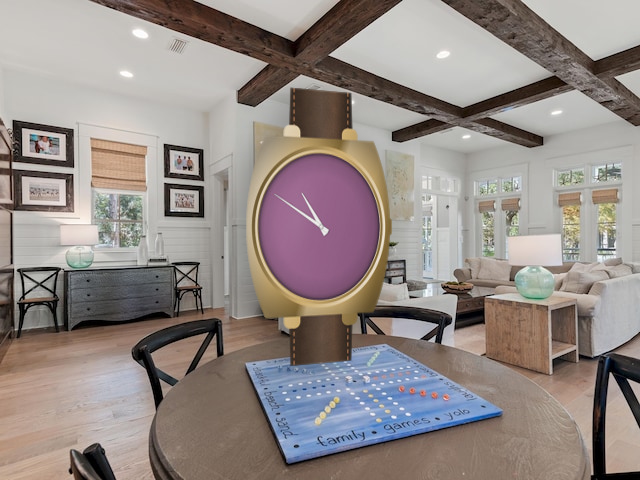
10:50
